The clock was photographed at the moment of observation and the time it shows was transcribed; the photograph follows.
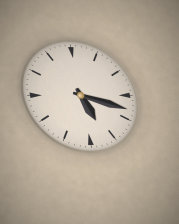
5:18
